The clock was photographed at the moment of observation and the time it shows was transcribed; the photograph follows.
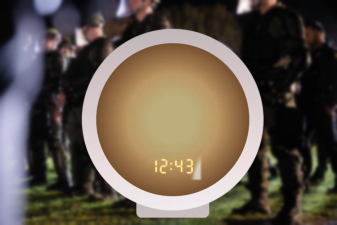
12:43
